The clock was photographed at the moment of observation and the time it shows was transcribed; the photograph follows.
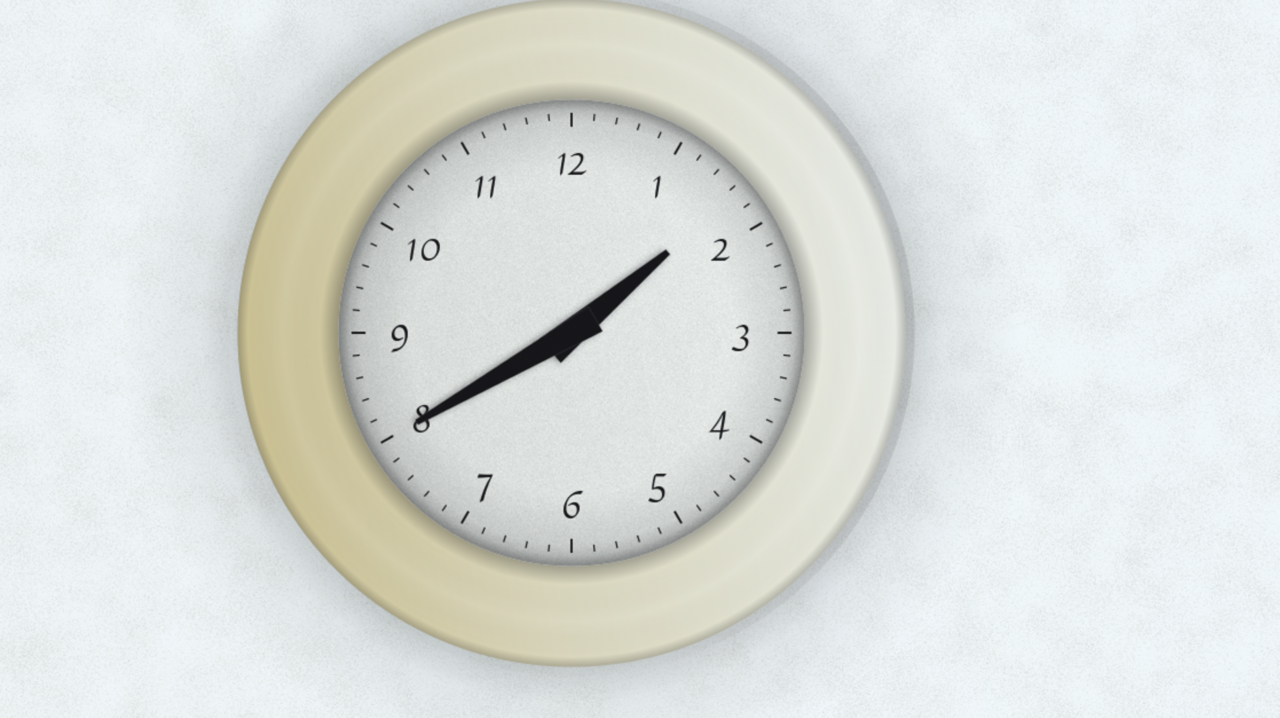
1:40
